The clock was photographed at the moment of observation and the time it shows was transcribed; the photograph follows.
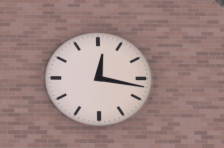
12:17
